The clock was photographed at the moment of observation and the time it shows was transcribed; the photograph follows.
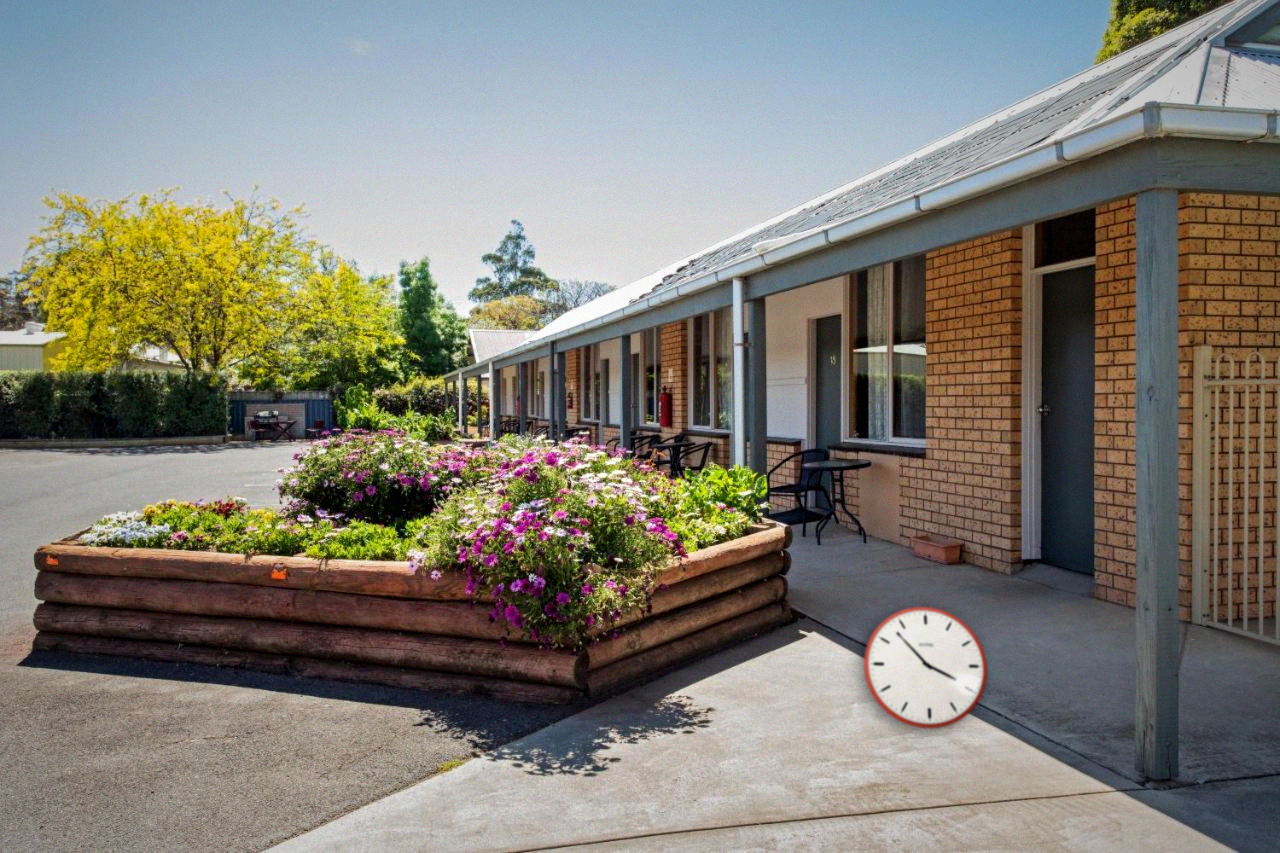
3:53
